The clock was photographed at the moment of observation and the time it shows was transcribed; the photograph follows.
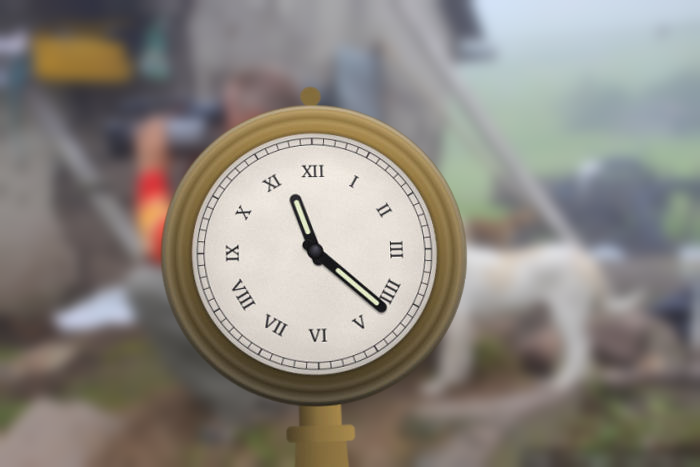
11:22
